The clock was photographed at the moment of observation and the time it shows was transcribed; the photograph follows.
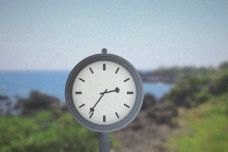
2:36
